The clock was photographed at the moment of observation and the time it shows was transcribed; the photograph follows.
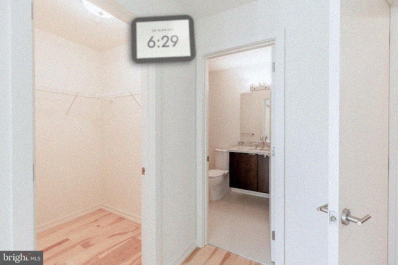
6:29
